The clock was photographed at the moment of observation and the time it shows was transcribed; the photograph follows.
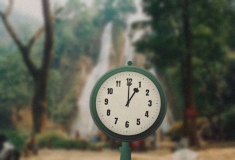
1:00
